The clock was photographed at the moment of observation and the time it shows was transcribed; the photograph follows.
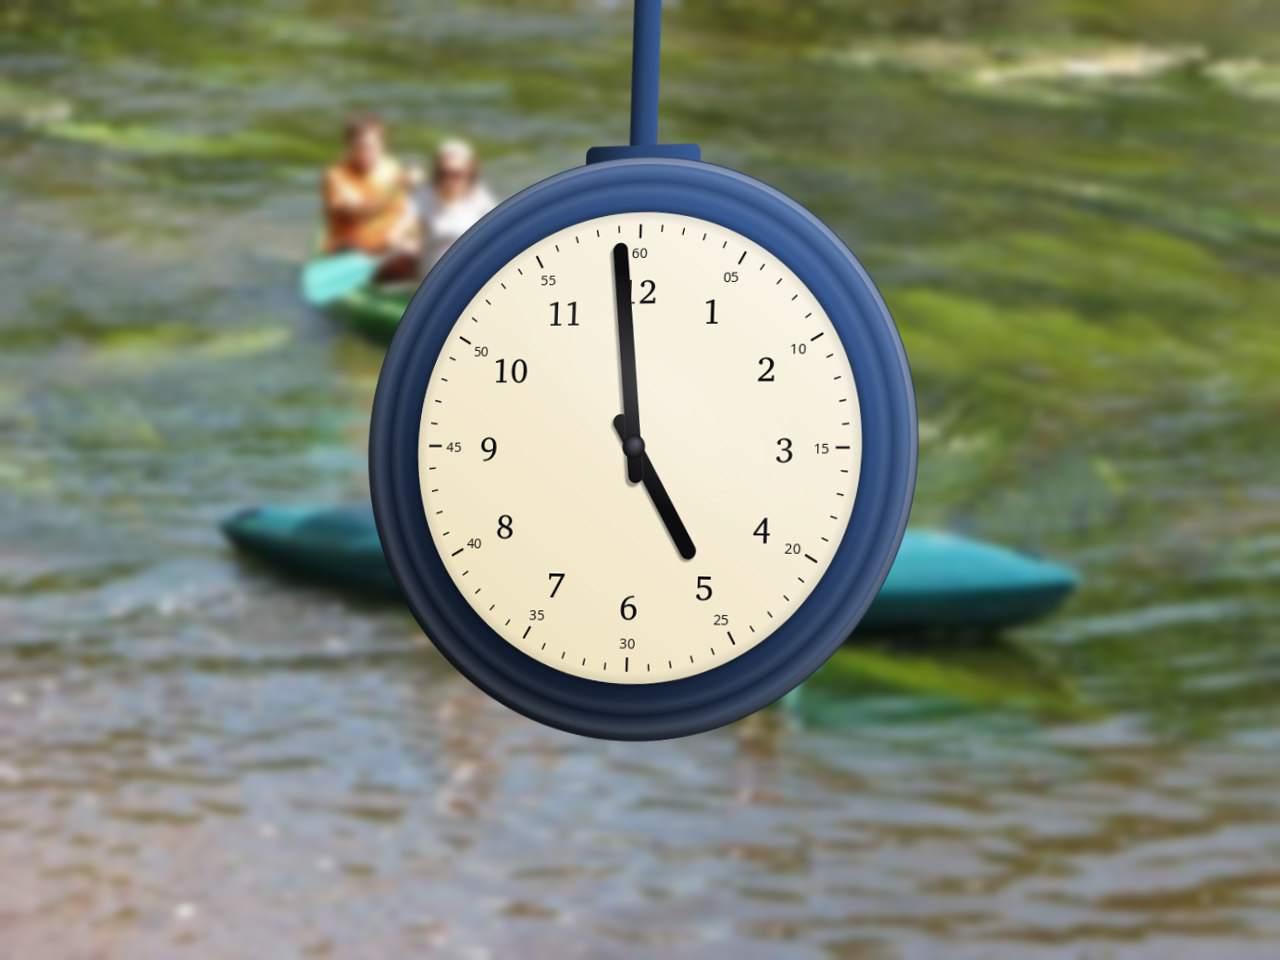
4:59
